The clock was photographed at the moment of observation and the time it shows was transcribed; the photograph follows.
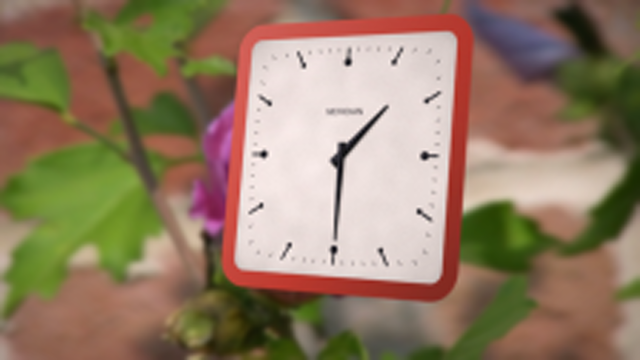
1:30
